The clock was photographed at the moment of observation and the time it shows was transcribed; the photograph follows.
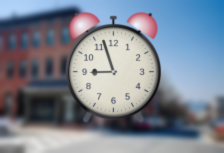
8:57
